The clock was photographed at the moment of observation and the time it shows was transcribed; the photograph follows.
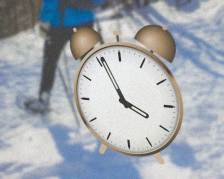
3:56
